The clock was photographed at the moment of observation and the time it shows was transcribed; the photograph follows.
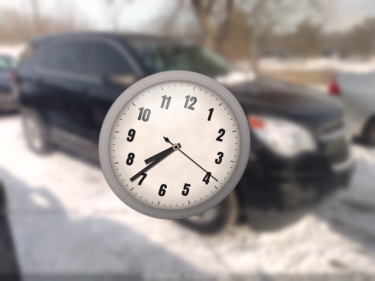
7:36:19
